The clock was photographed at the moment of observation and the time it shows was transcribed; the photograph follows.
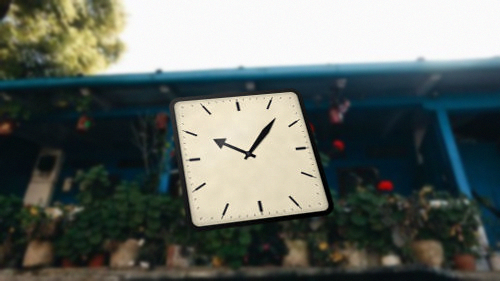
10:07
